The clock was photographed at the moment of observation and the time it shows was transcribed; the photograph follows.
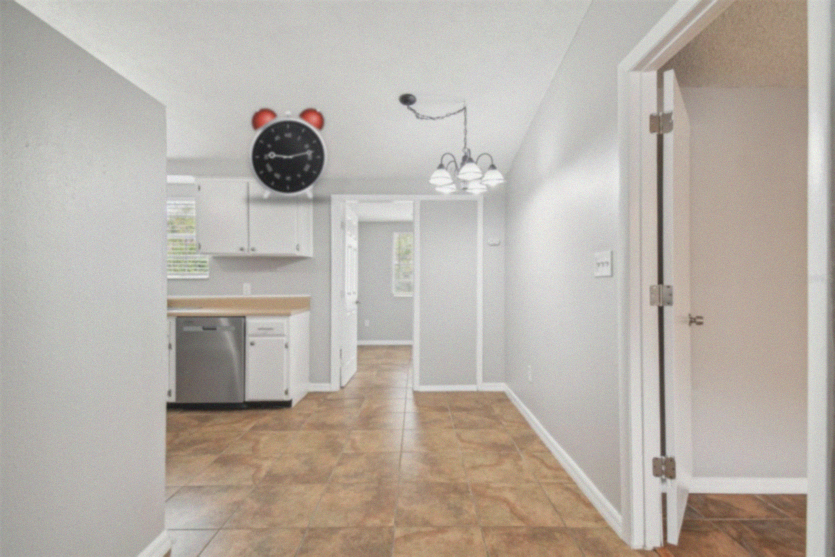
9:13
